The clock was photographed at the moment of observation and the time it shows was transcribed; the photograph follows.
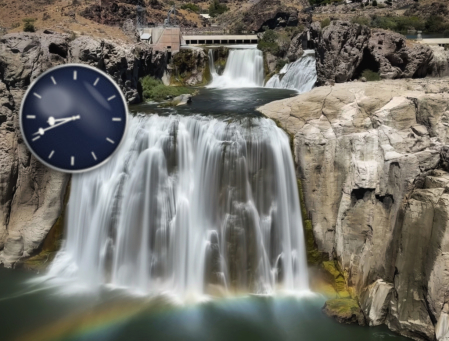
8:41
